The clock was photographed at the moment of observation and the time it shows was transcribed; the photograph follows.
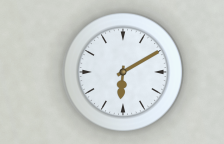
6:10
